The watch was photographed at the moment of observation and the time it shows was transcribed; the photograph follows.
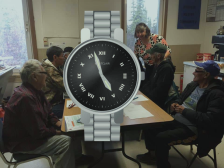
4:57
